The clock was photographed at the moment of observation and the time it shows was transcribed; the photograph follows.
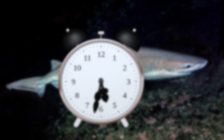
5:32
